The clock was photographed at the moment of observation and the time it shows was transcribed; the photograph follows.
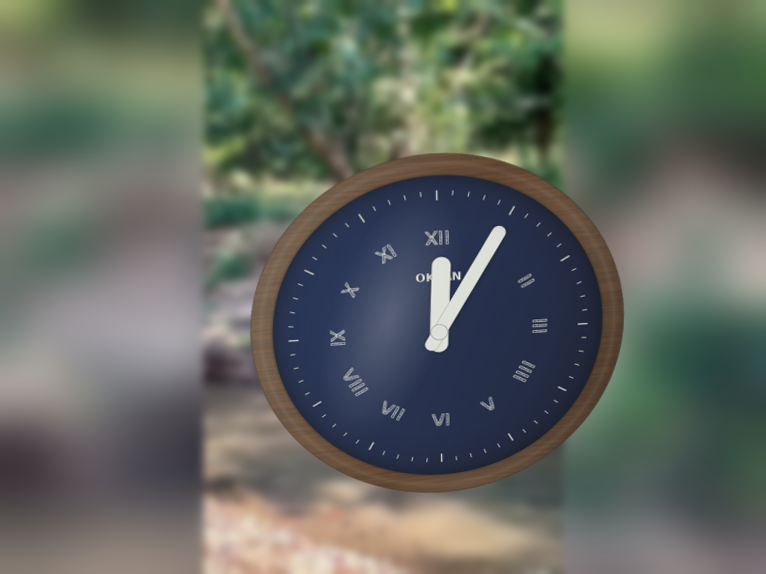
12:05
